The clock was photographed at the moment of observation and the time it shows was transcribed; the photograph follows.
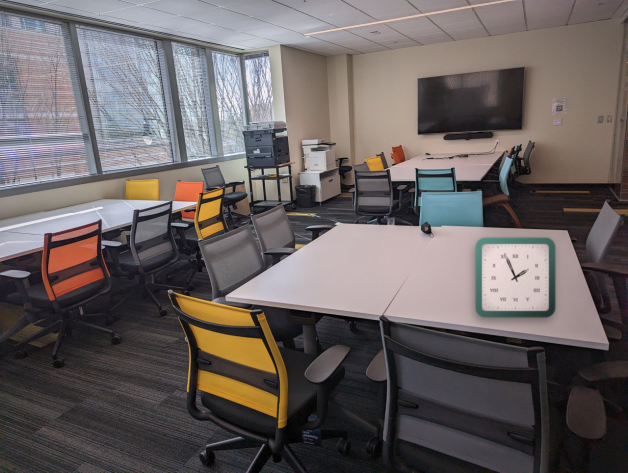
1:56
